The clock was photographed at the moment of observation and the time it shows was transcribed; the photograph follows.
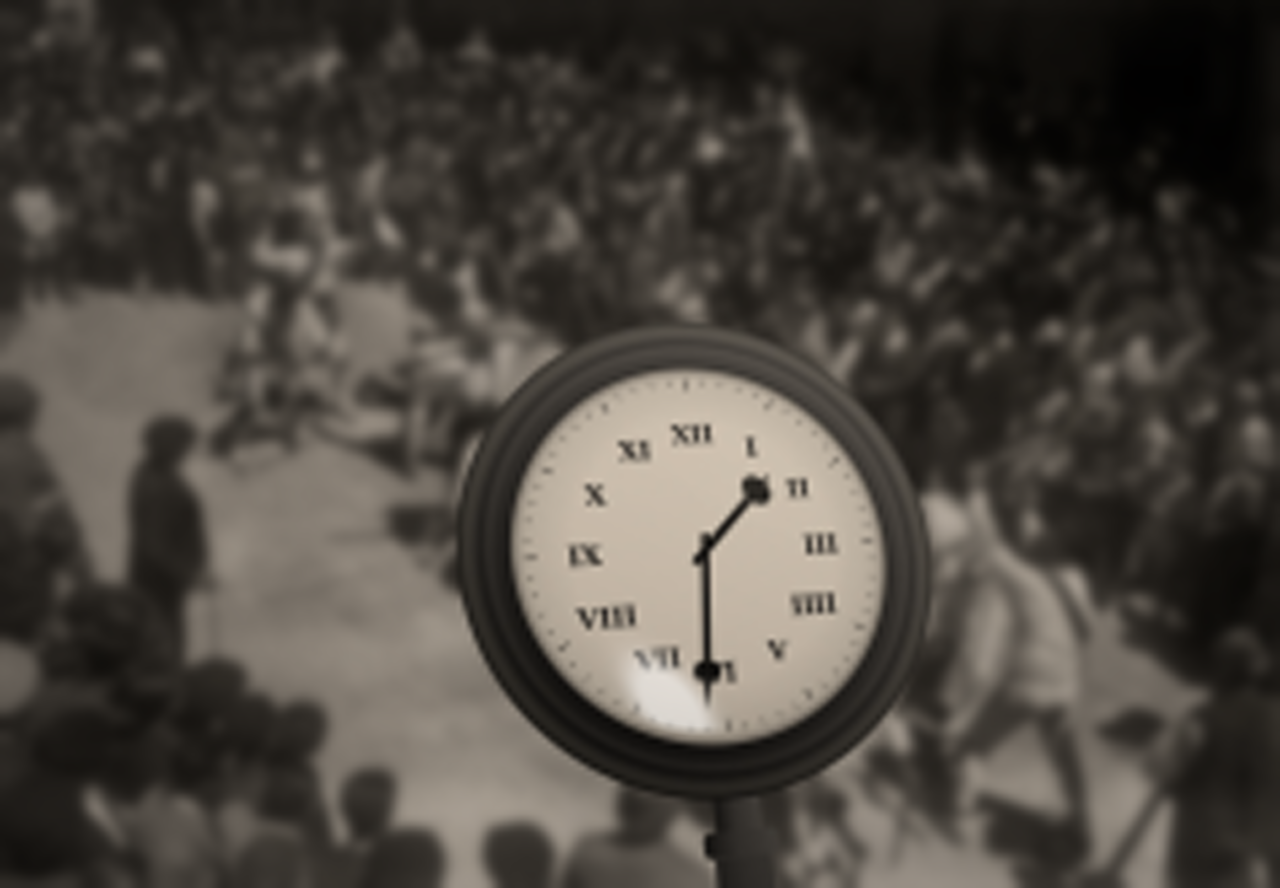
1:31
